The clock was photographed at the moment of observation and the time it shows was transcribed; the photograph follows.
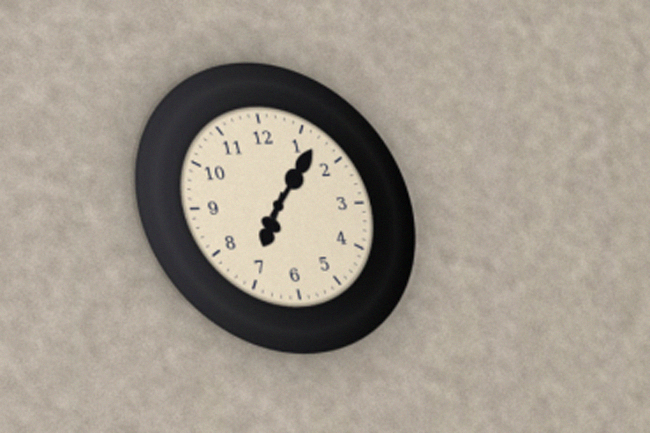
7:07
